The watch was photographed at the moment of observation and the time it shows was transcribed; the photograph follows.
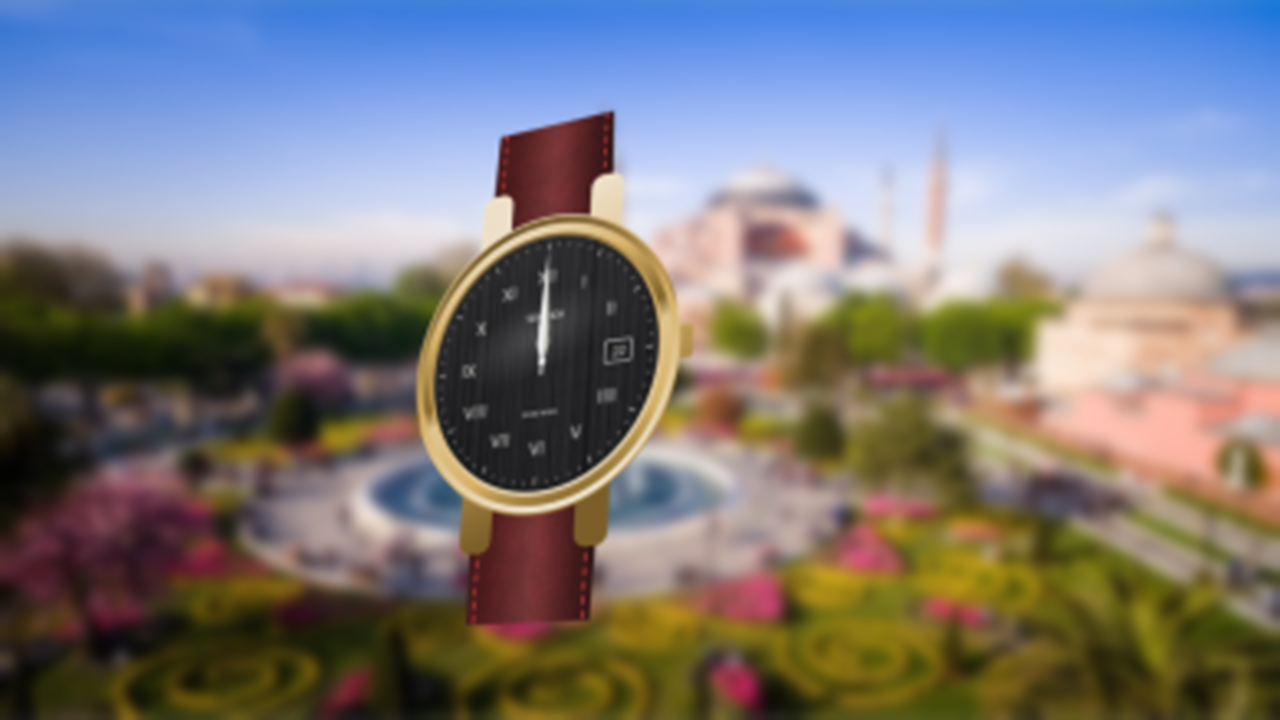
12:00
